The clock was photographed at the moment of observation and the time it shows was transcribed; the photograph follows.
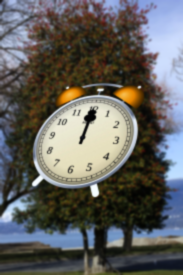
12:00
